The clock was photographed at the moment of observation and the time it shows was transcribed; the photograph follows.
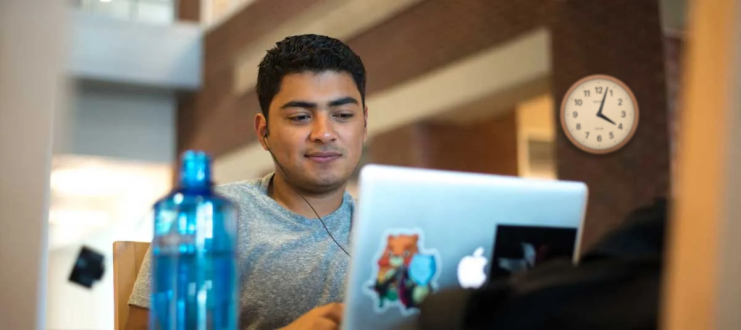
4:03
